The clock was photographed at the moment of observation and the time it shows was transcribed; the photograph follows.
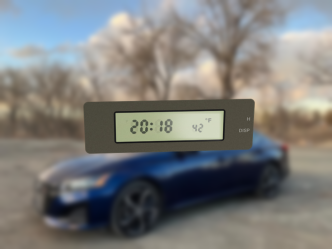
20:18
